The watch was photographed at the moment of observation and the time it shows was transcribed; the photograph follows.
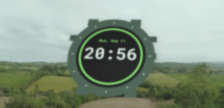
20:56
